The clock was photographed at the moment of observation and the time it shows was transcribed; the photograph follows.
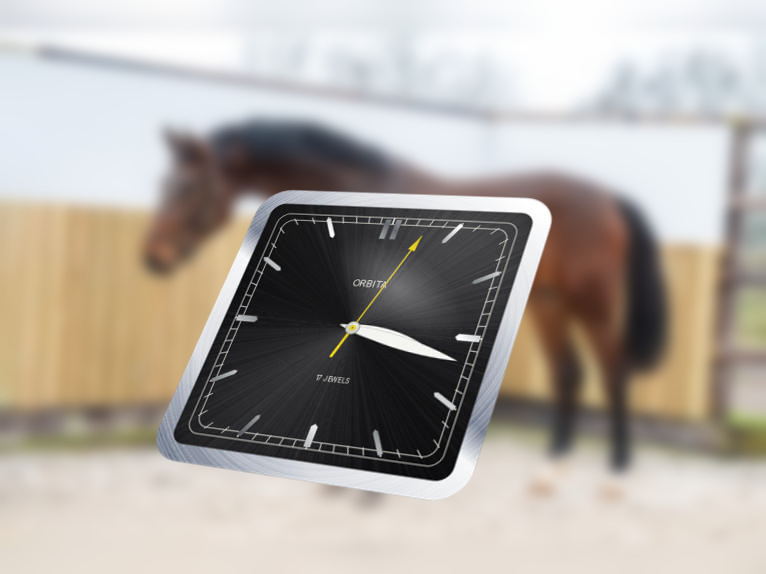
3:17:03
